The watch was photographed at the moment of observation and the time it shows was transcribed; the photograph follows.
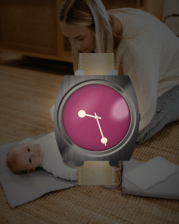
9:27
